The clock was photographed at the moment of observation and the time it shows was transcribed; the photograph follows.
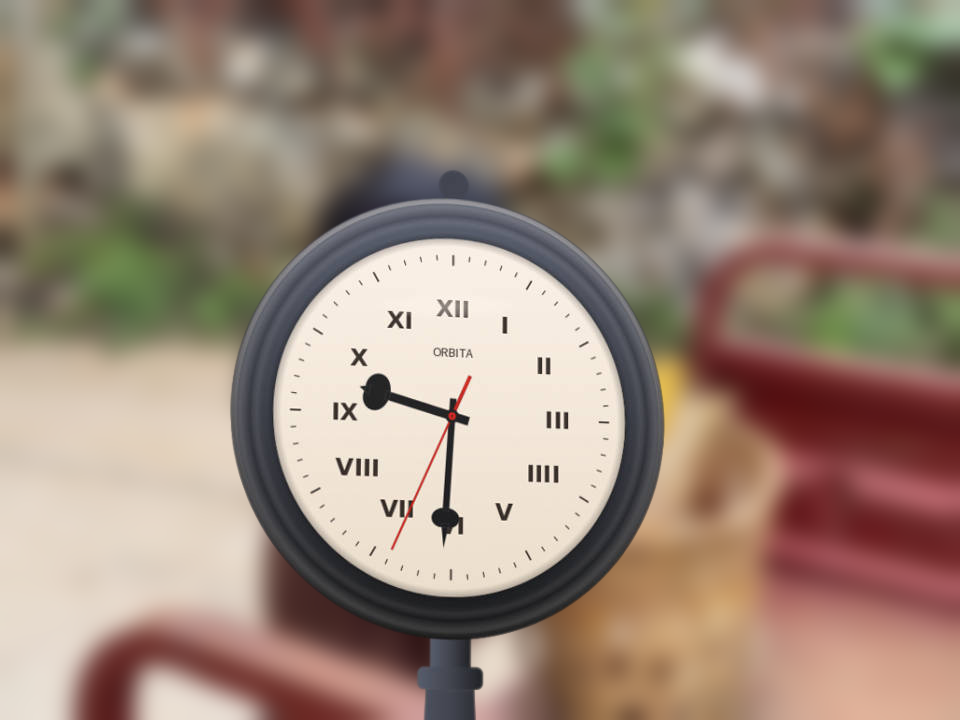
9:30:34
